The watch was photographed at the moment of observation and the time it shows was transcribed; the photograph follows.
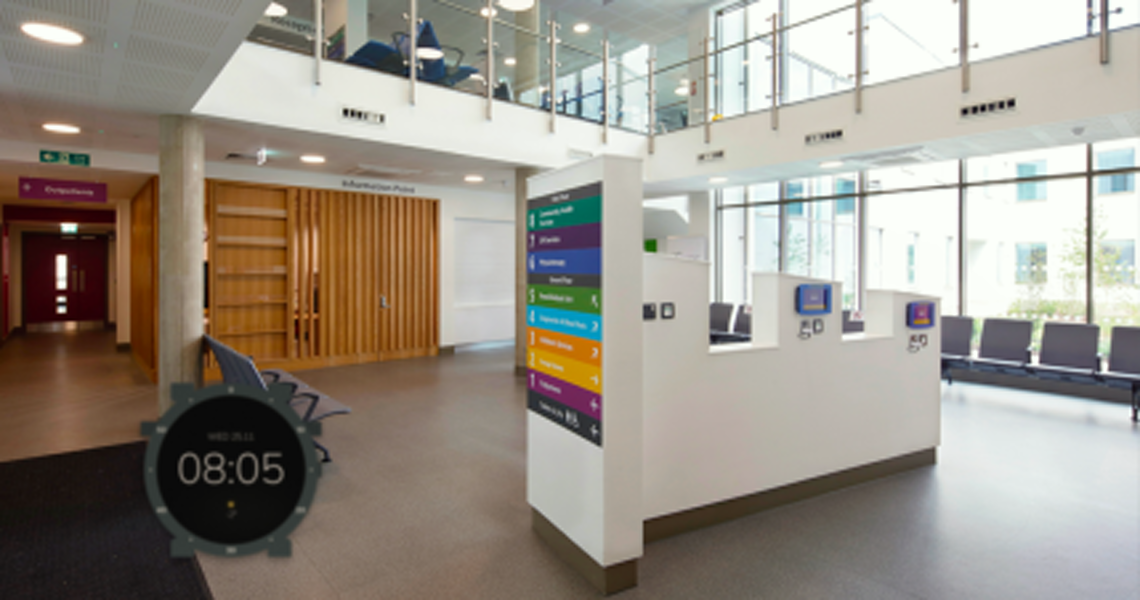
8:05
